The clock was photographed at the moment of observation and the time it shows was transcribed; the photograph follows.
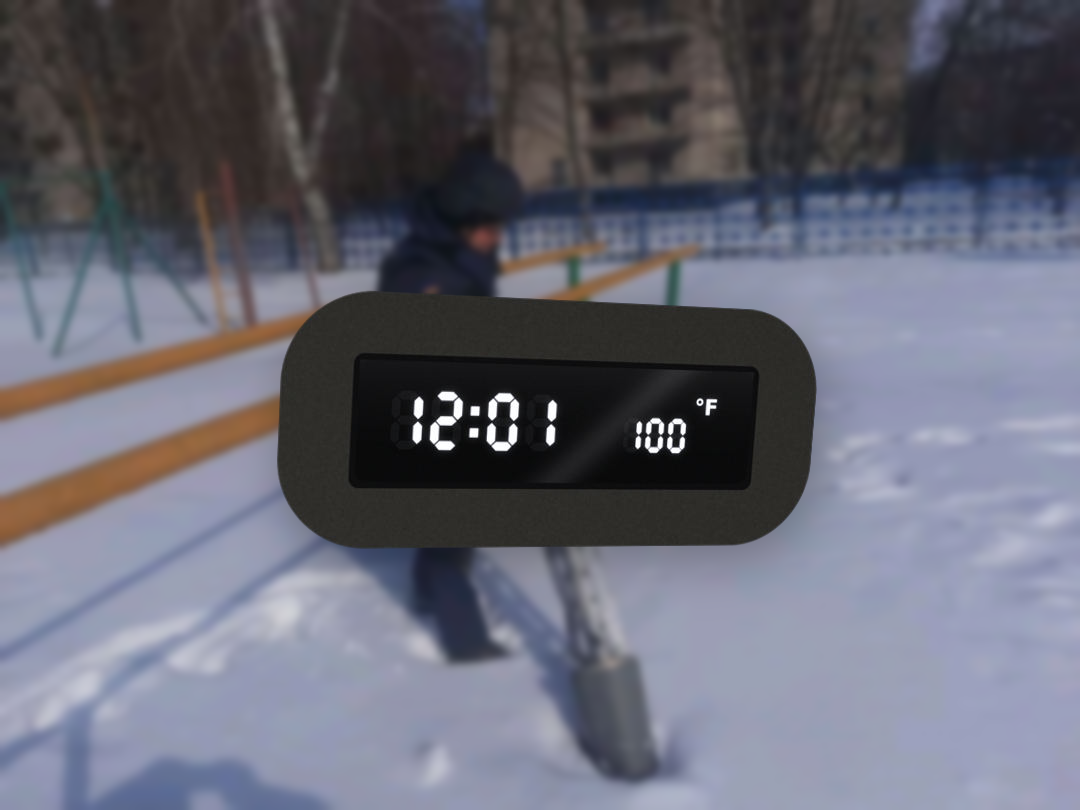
12:01
